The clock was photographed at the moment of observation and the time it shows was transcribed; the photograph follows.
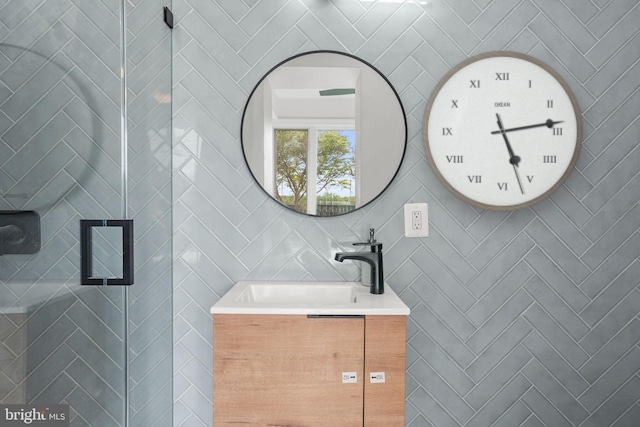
5:13:27
